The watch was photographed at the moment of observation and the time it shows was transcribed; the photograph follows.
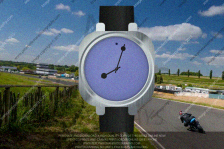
8:03
